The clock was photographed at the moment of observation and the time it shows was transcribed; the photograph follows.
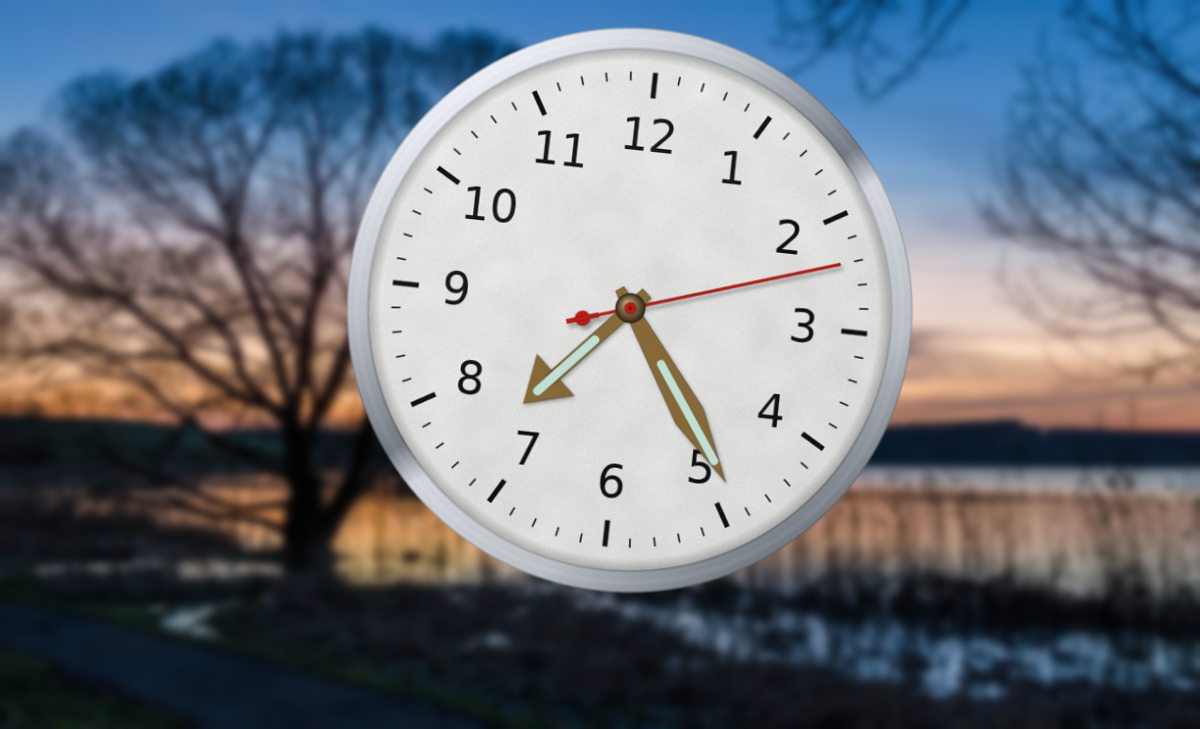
7:24:12
